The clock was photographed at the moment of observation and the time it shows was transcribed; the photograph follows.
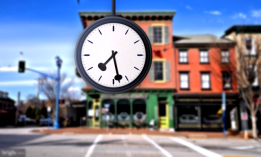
7:28
